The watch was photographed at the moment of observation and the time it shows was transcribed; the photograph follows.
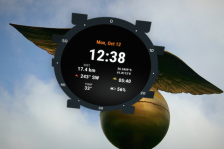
12:38
